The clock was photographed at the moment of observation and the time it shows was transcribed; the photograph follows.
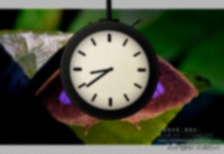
8:39
